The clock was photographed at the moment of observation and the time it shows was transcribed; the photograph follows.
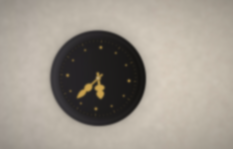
5:37
